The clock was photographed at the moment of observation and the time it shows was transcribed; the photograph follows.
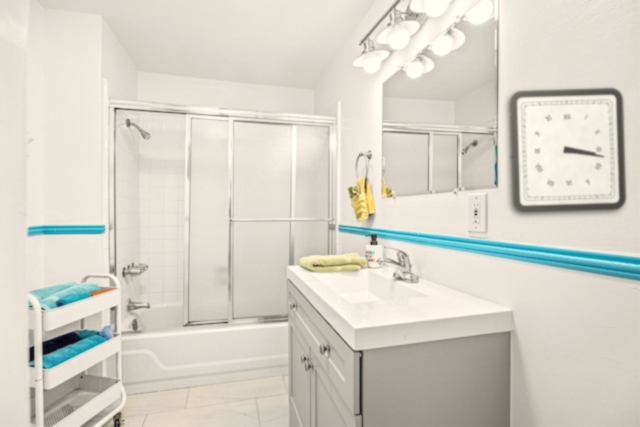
3:17
